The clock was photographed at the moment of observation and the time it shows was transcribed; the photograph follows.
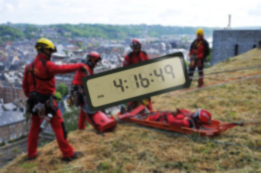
4:16:49
